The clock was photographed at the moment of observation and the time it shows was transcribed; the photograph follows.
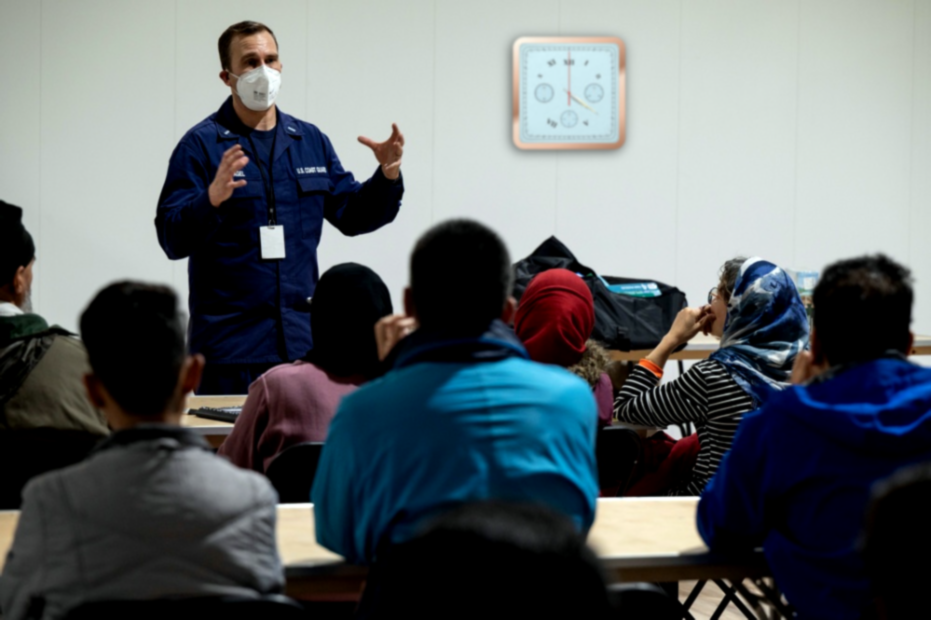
4:21
